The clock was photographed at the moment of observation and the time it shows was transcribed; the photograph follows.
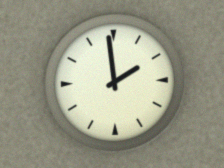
1:59
